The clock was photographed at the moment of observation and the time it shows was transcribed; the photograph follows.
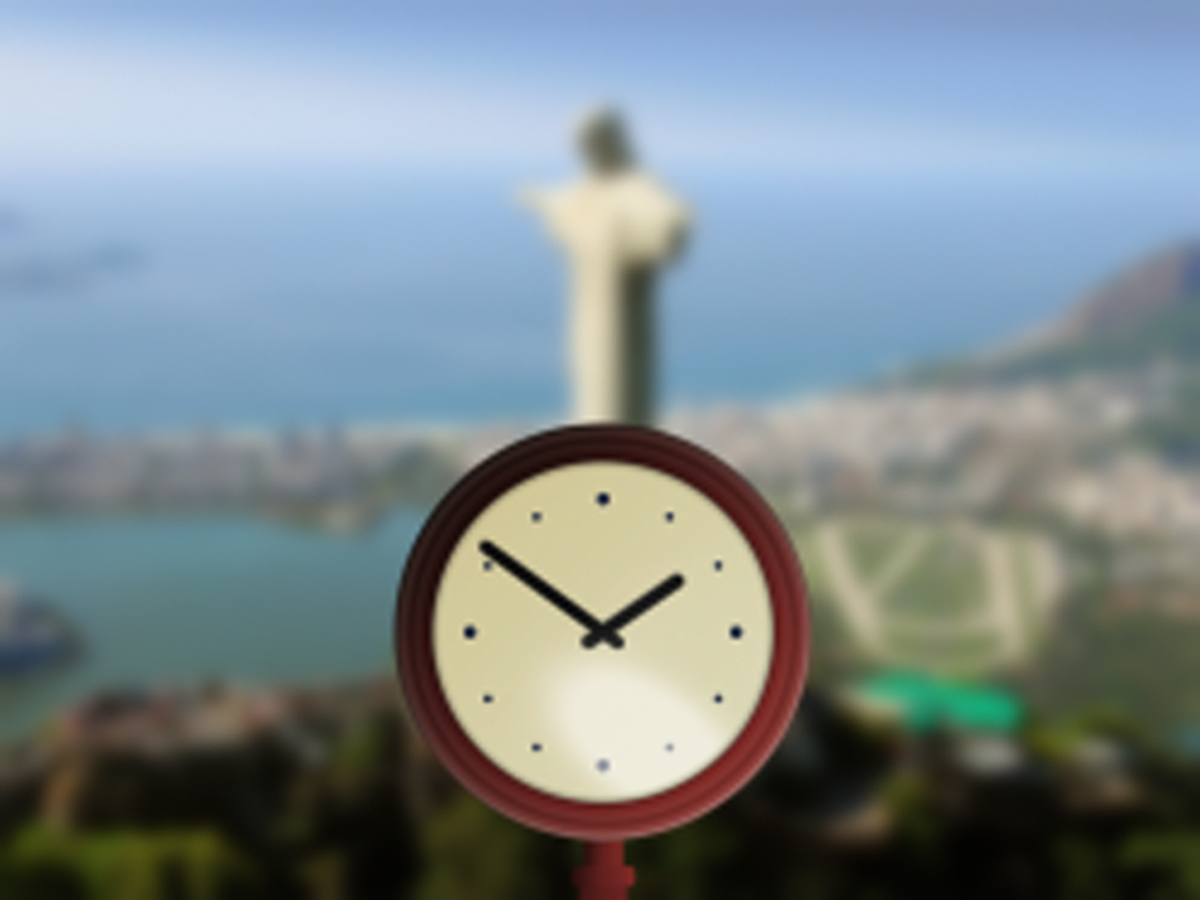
1:51
